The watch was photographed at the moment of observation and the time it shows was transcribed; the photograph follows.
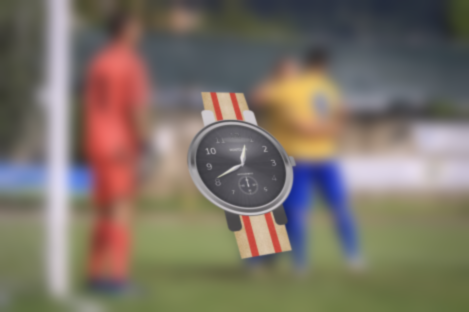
12:41
